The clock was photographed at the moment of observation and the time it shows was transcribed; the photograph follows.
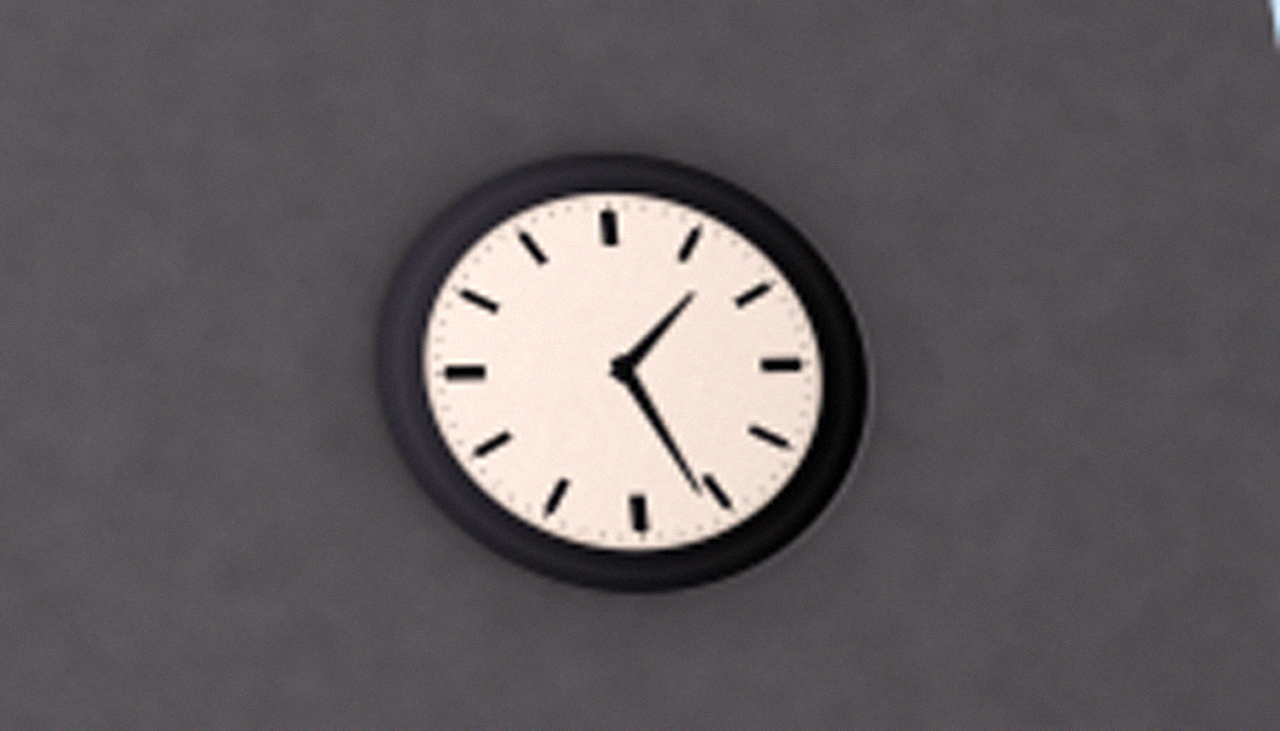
1:26
